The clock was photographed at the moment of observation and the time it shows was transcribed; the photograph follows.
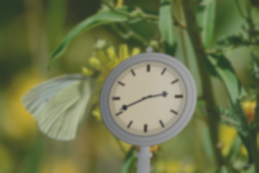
2:41
